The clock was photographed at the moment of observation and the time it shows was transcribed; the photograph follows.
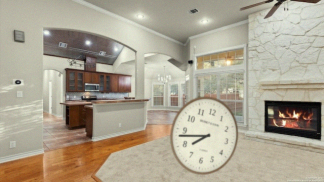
7:43
